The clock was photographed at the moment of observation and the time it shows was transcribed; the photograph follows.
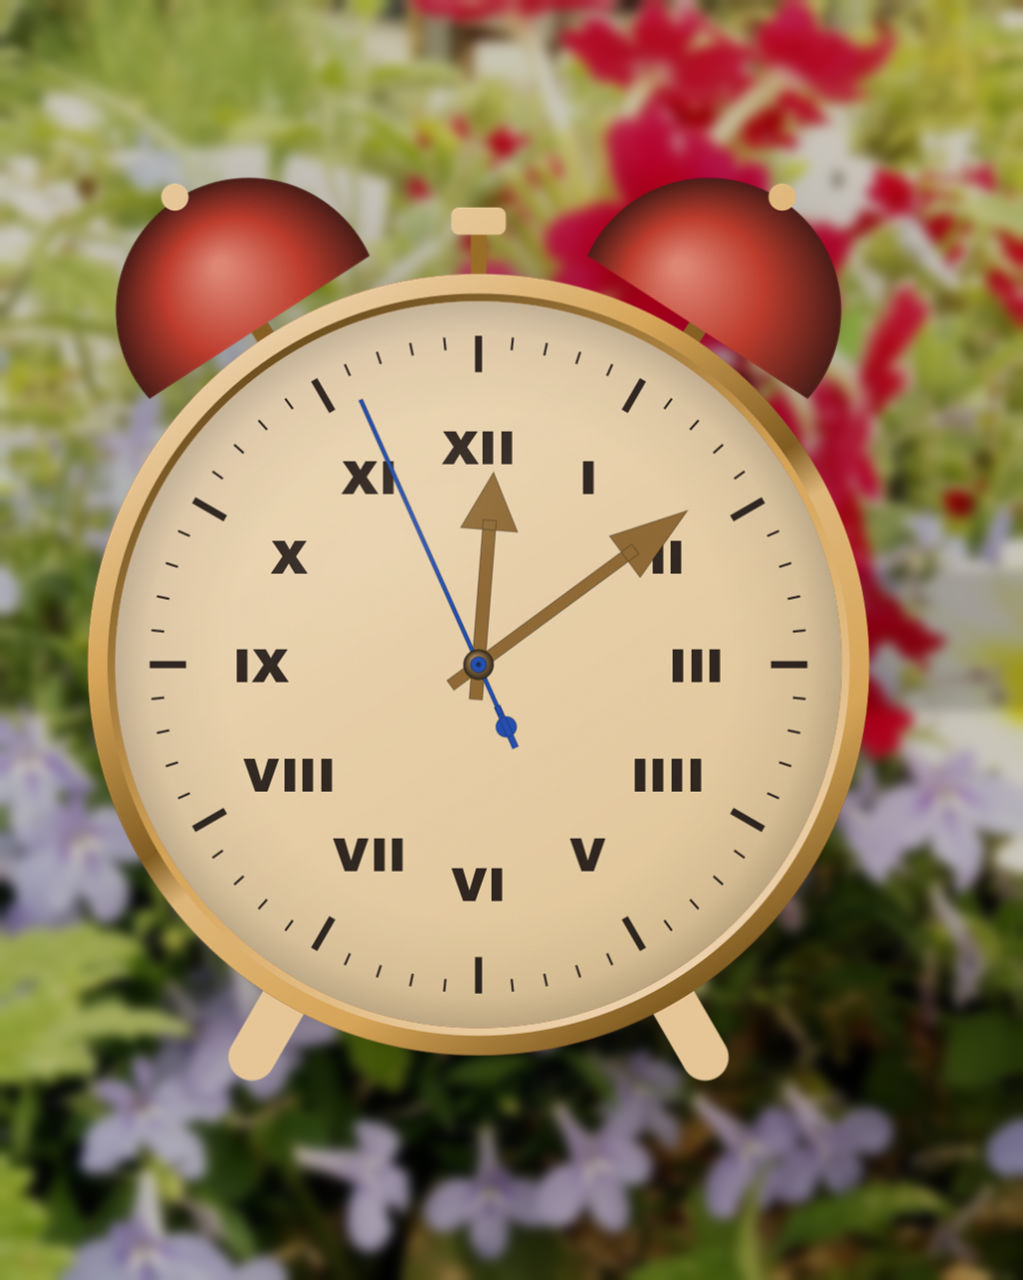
12:08:56
